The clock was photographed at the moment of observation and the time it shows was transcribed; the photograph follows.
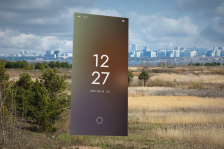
12:27
